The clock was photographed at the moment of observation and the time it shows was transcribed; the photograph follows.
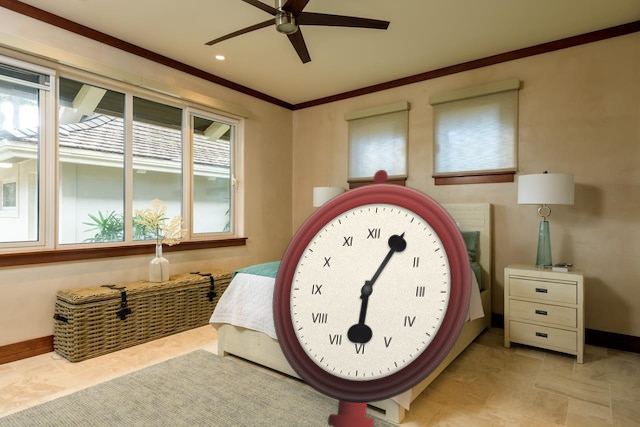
6:05
